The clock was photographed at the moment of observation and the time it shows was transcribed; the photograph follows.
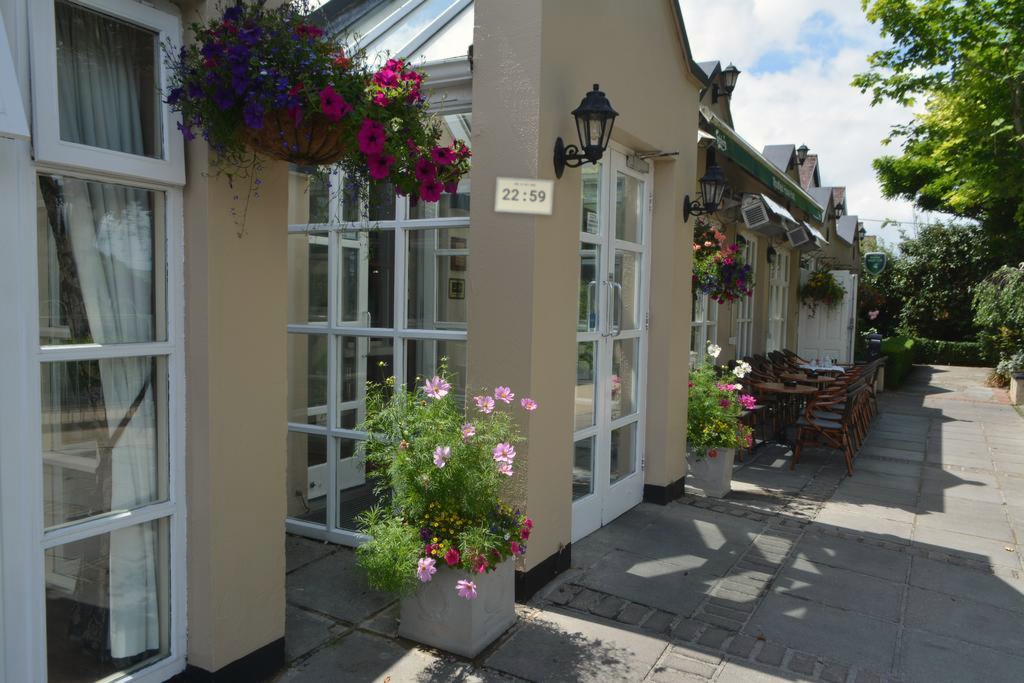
22:59
